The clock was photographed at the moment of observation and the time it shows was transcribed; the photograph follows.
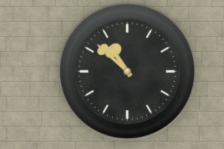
10:52
